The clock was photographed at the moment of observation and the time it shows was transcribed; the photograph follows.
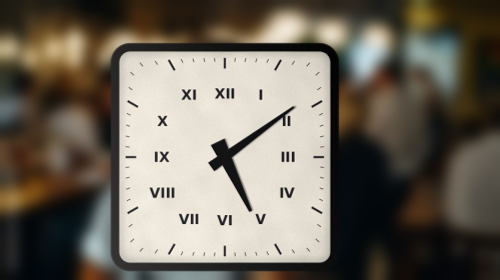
5:09
